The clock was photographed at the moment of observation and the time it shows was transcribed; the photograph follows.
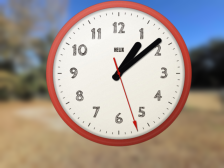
1:08:27
